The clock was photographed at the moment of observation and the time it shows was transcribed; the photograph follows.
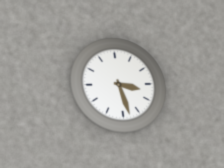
3:28
